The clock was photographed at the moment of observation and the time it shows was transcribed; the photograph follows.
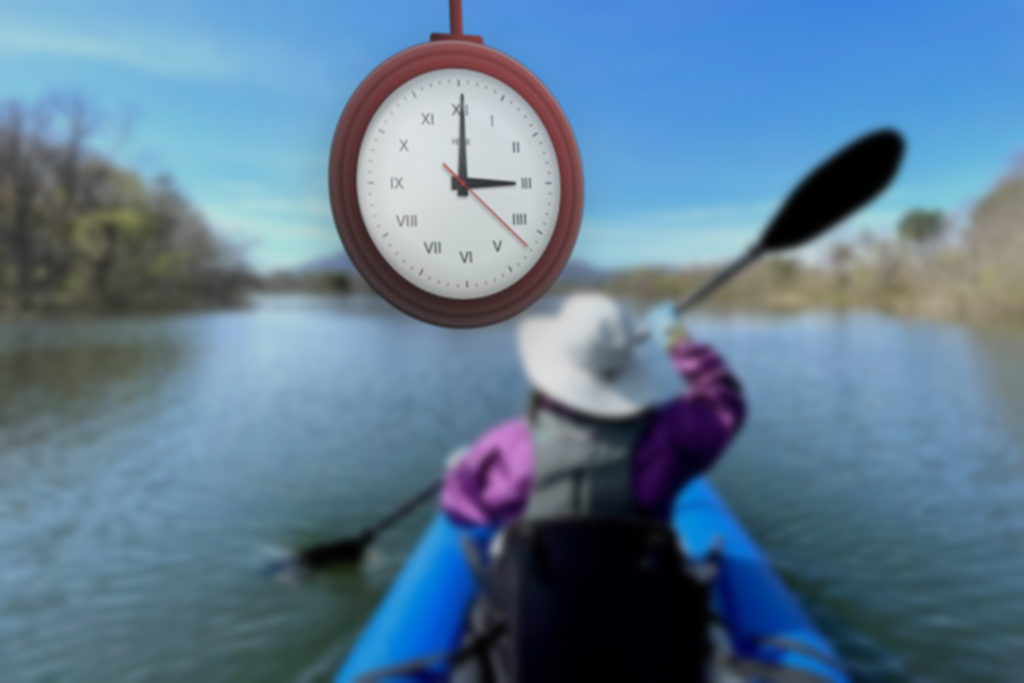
3:00:22
